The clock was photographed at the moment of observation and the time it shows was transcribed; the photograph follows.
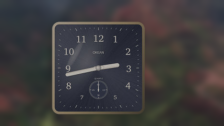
2:43
